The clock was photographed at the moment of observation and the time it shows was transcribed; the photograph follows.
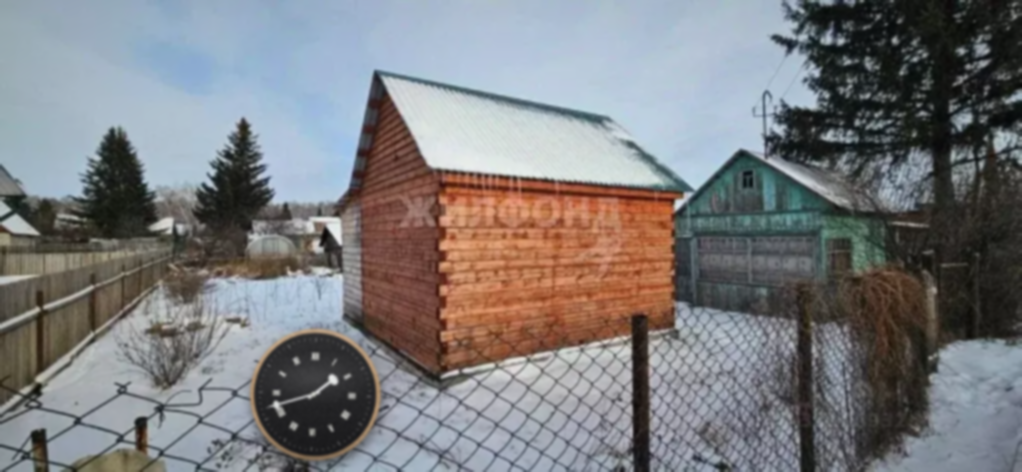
1:42
